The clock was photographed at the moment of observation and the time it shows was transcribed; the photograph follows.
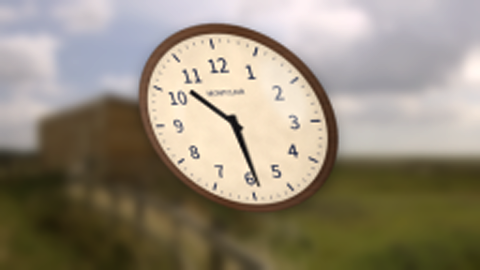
10:29
